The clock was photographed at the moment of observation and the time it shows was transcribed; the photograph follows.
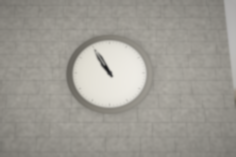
10:55
